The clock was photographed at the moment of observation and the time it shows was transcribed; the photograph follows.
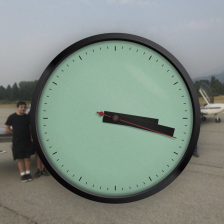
3:17:18
